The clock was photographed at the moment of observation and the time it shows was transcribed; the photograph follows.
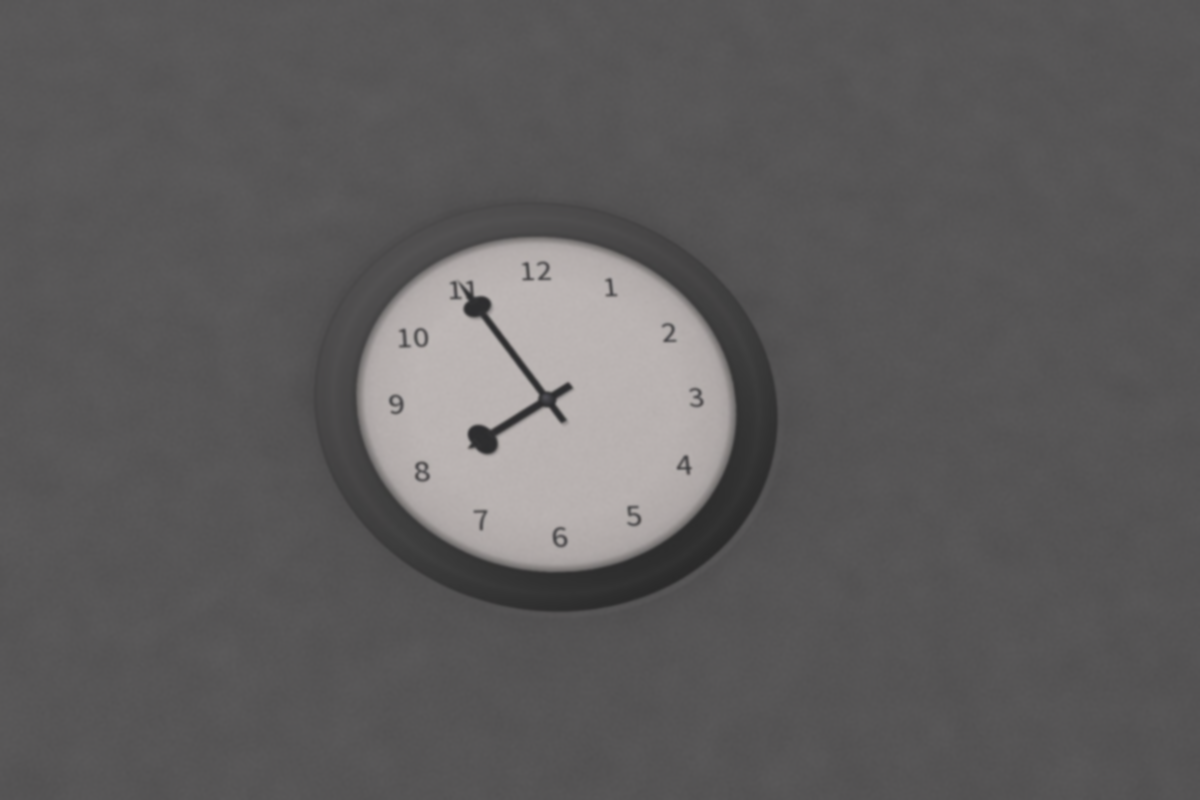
7:55
